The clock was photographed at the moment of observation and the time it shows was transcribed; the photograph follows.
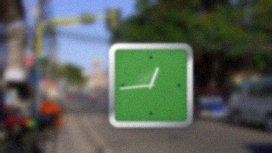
12:44
